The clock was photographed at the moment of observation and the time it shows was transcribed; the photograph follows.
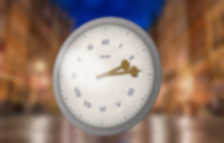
2:14
